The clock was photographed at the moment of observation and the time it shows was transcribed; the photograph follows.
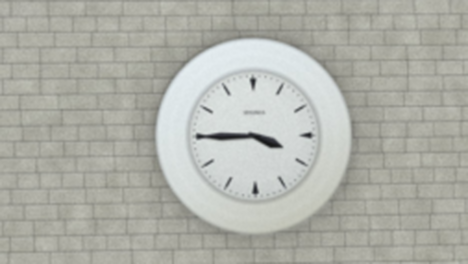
3:45
